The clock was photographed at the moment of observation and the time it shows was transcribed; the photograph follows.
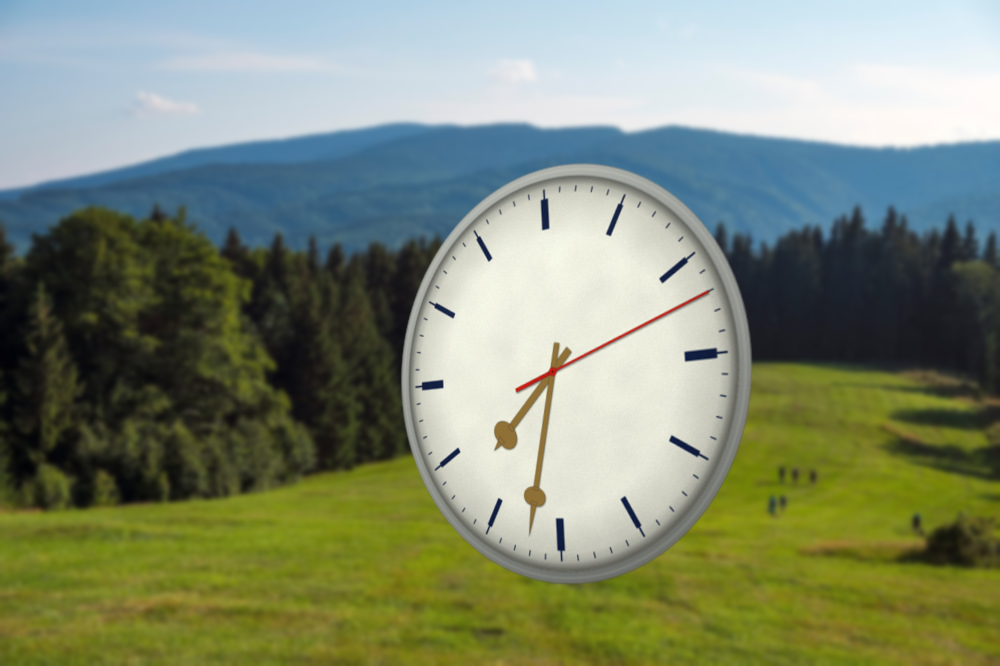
7:32:12
